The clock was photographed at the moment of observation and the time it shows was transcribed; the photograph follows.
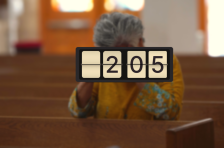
2:05
